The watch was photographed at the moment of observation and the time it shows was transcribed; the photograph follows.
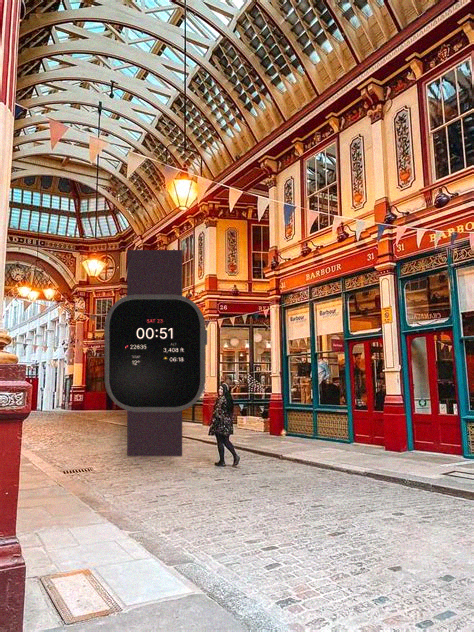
0:51
